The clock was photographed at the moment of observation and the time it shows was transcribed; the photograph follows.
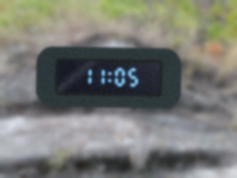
11:05
